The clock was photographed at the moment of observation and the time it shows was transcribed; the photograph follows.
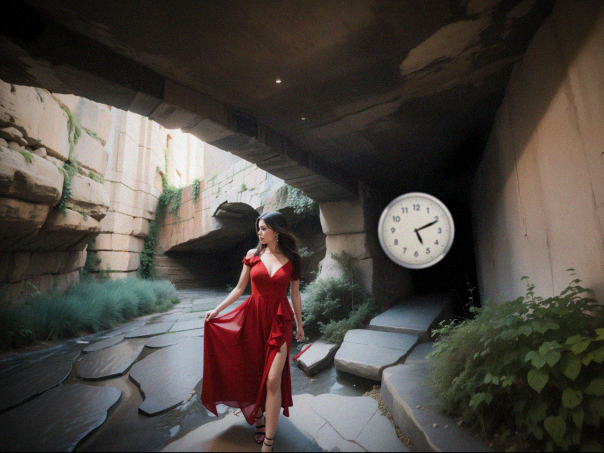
5:11
